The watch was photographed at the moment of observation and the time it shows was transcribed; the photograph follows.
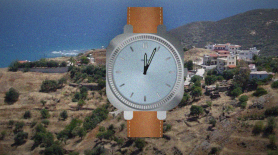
12:04
